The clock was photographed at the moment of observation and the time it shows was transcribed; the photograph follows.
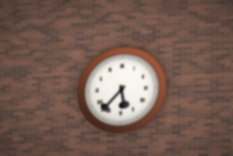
5:37
